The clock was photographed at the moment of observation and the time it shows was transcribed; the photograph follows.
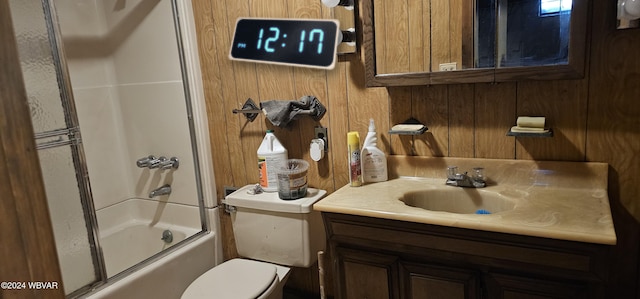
12:17
